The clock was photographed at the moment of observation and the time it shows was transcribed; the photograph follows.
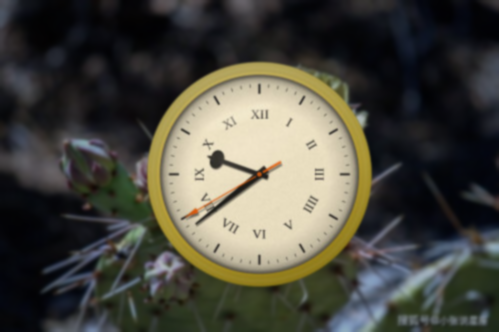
9:38:40
